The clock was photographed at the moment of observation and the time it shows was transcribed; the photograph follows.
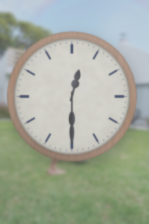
12:30
